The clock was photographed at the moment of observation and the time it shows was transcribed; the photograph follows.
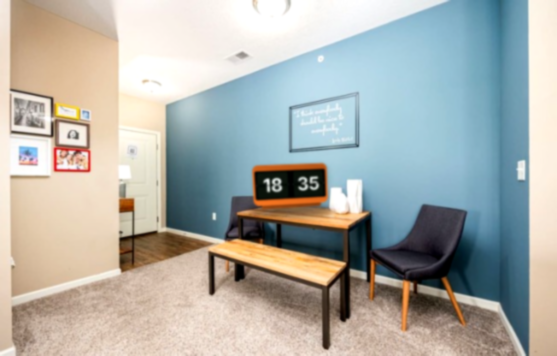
18:35
